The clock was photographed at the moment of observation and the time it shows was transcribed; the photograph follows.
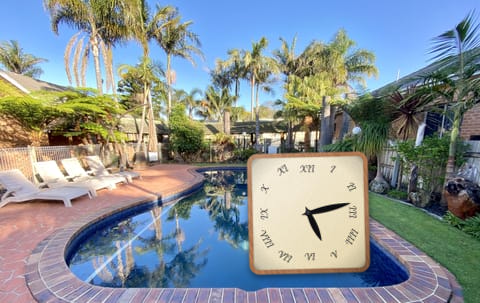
5:13
